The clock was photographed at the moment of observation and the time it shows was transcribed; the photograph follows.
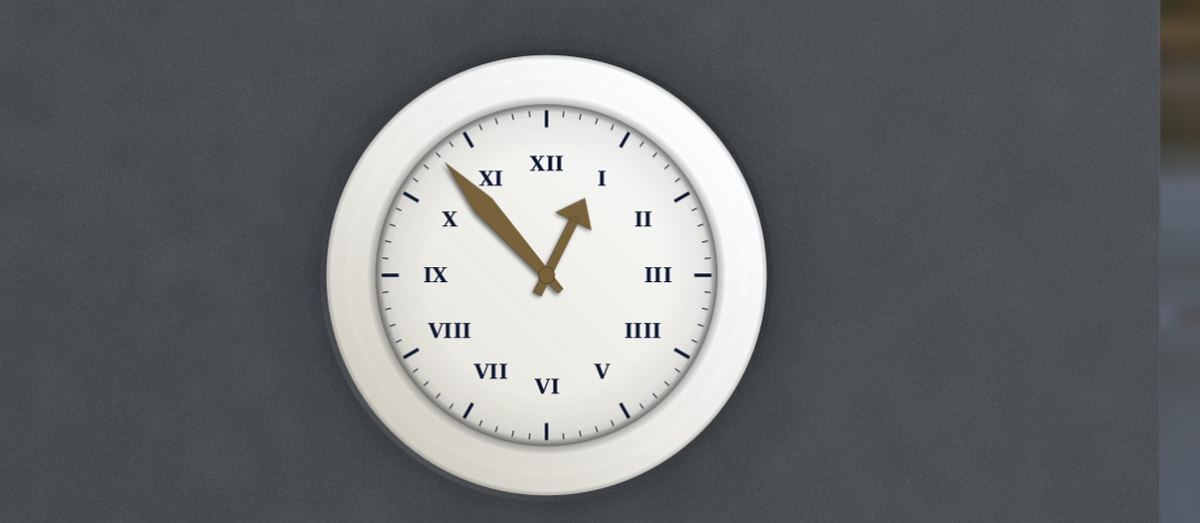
12:53
